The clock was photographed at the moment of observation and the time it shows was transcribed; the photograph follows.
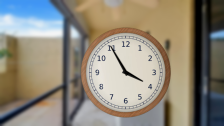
3:55
